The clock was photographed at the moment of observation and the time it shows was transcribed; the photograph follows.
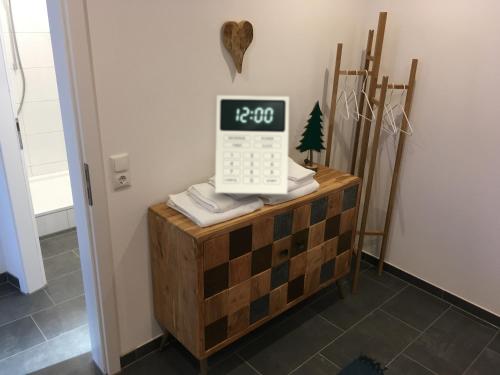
12:00
